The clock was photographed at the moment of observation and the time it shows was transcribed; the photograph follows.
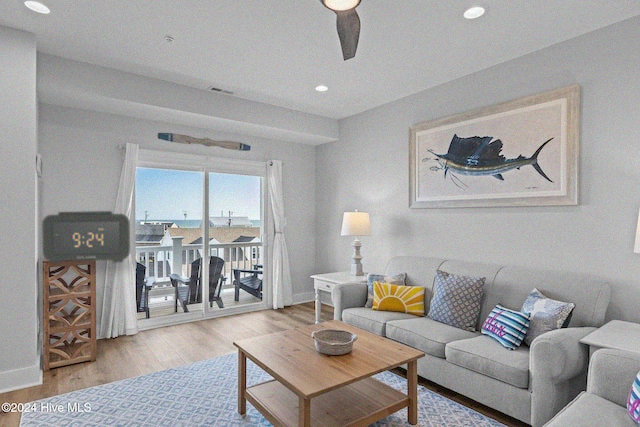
9:24
